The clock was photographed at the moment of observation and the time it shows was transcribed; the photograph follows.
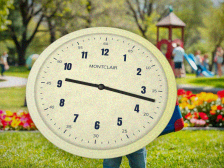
9:17
